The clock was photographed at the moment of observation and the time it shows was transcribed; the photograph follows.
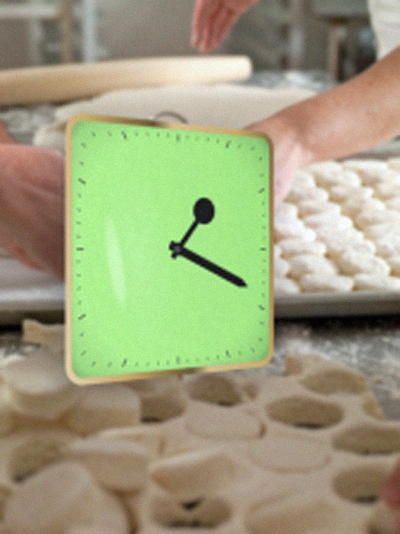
1:19
